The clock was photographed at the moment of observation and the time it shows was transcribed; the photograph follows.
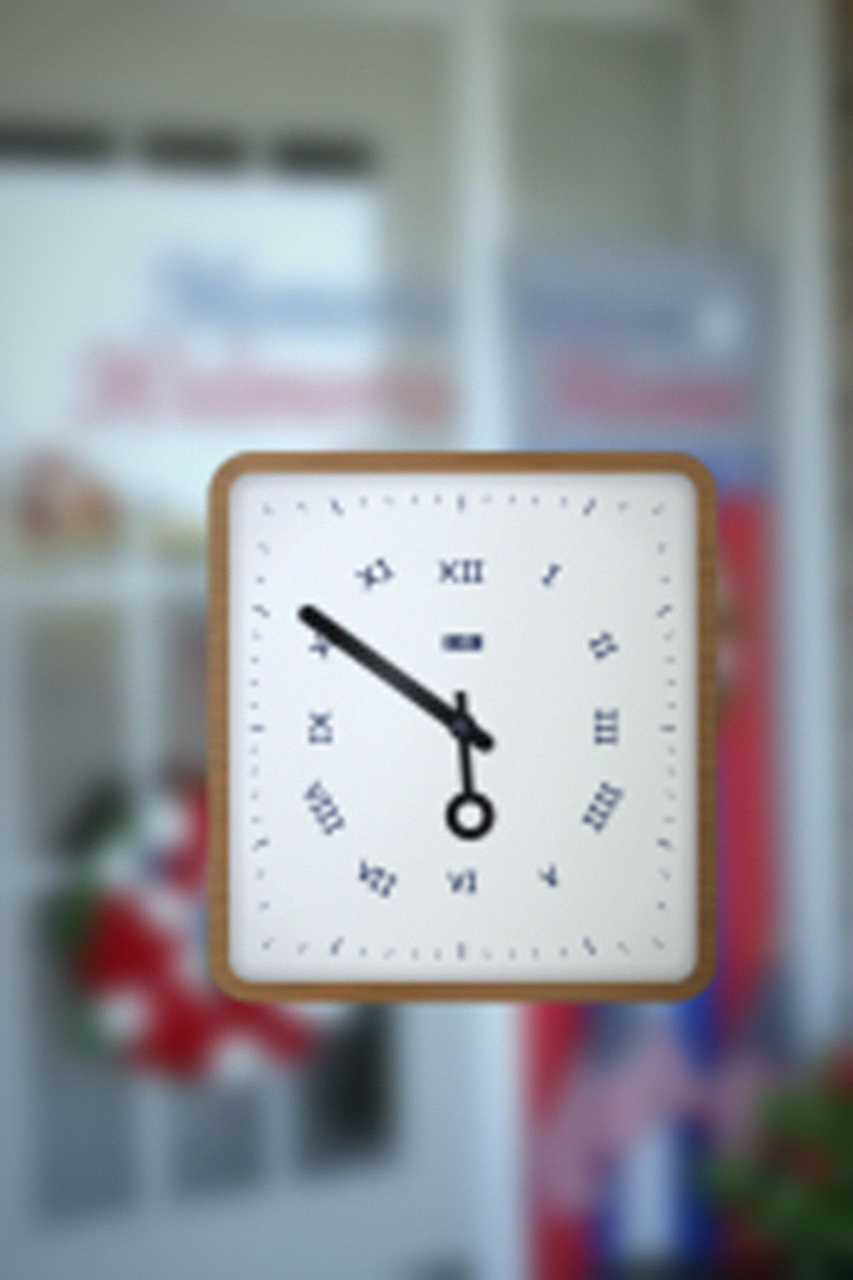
5:51
